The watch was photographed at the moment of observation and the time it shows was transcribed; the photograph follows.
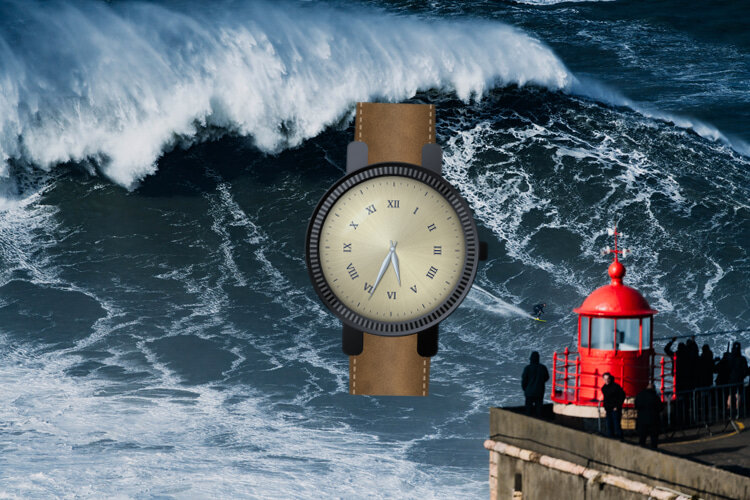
5:34
